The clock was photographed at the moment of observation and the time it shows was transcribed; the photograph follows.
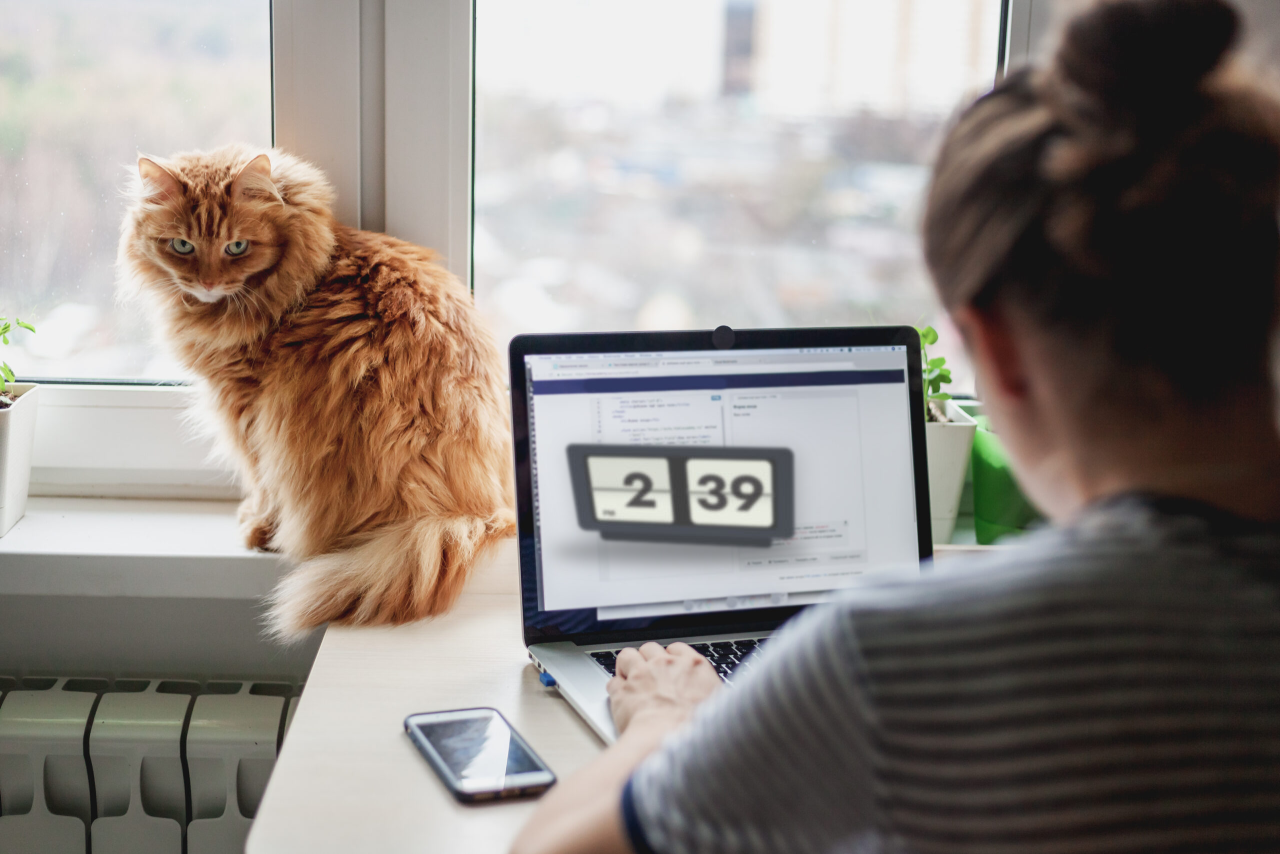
2:39
